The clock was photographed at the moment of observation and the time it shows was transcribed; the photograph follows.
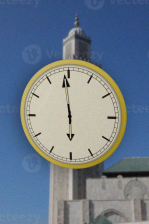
5:59
